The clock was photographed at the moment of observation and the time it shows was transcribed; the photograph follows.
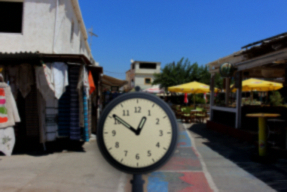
12:51
